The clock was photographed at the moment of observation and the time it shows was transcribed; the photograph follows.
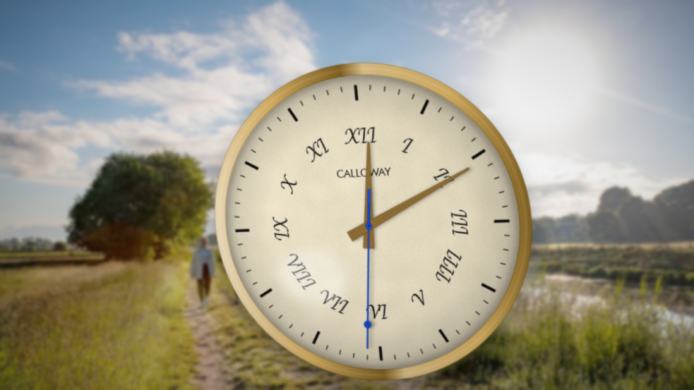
12:10:31
